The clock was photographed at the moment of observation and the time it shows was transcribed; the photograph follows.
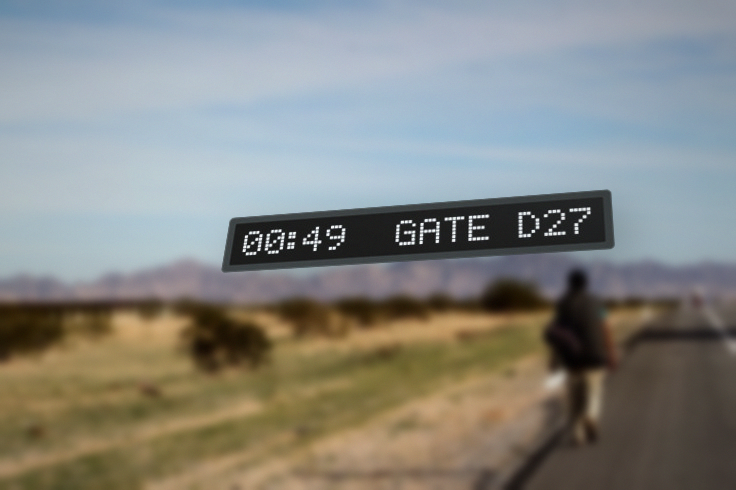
0:49
